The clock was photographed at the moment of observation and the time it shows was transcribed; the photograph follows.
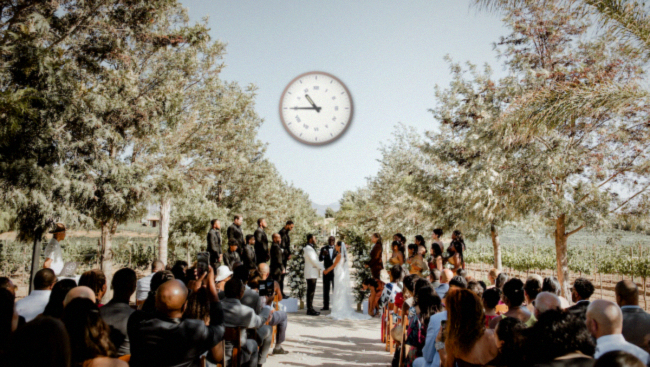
10:45
